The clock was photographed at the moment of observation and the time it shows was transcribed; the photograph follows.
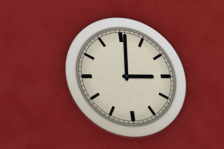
3:01
